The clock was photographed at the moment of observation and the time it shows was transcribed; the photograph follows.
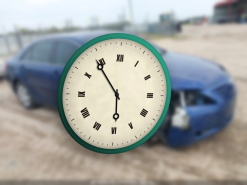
5:54
